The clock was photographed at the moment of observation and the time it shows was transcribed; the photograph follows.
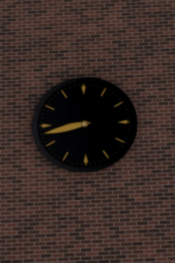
8:43
